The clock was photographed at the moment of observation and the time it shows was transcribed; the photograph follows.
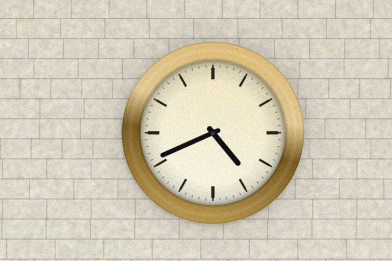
4:41
